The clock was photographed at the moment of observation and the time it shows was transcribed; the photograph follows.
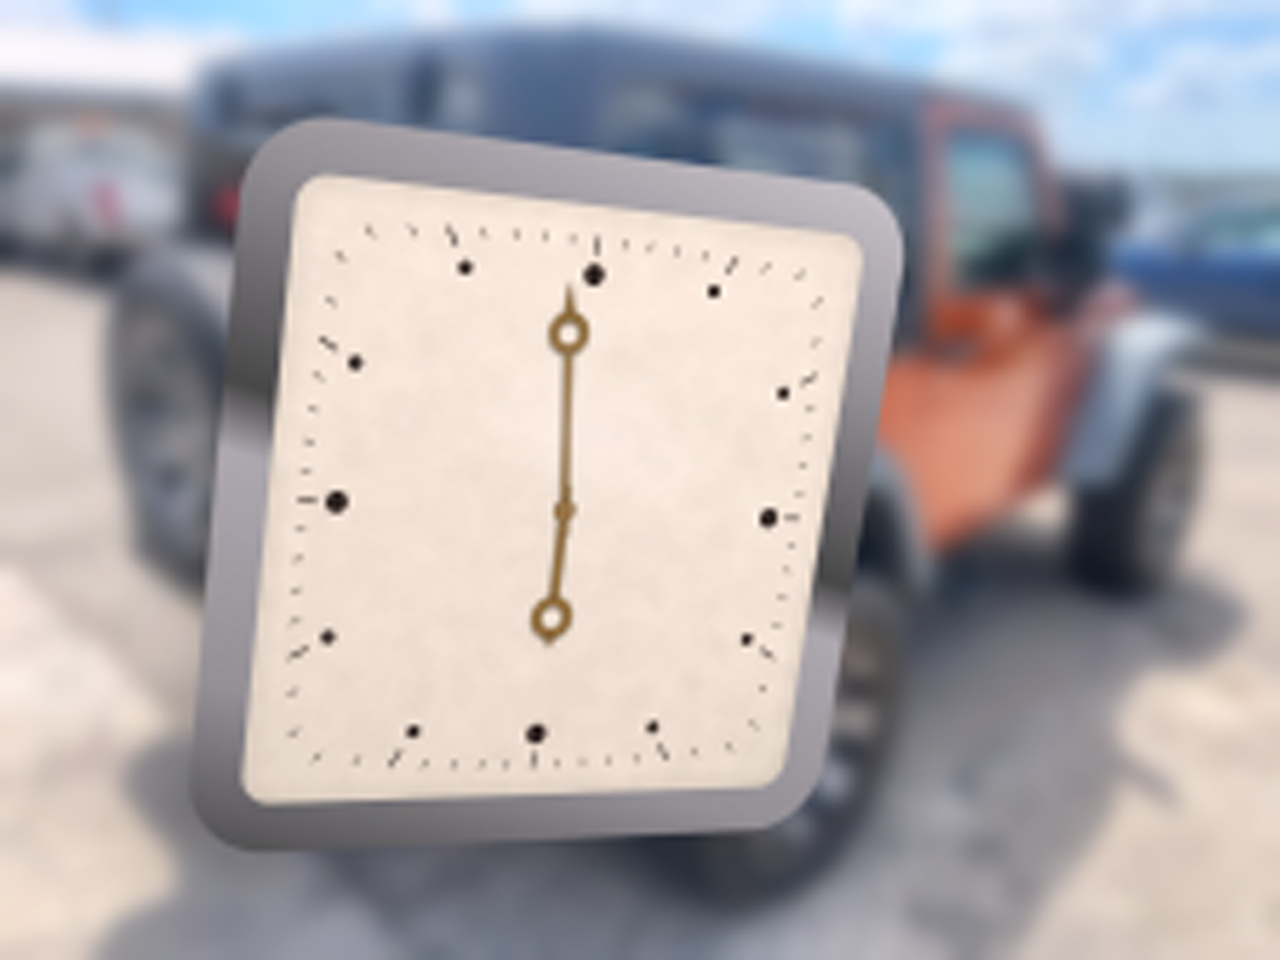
5:59
